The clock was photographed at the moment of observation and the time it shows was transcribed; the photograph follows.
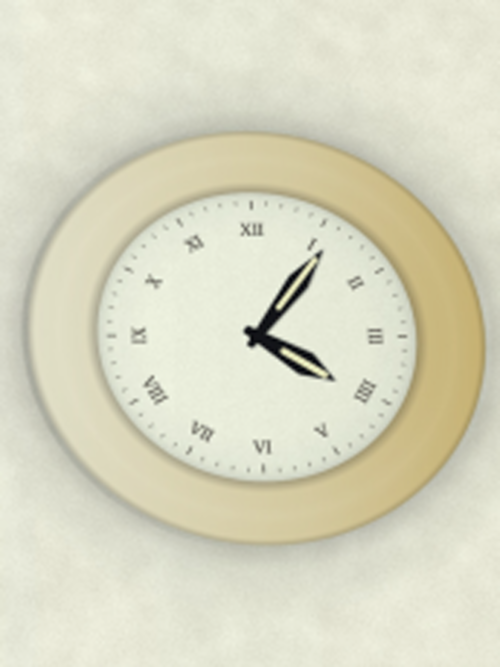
4:06
